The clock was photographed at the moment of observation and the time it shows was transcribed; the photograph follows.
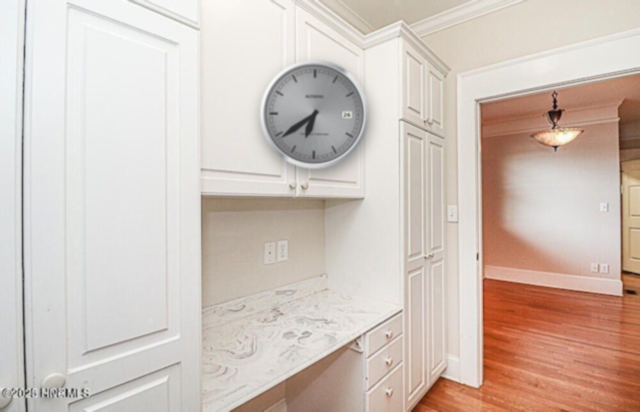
6:39
